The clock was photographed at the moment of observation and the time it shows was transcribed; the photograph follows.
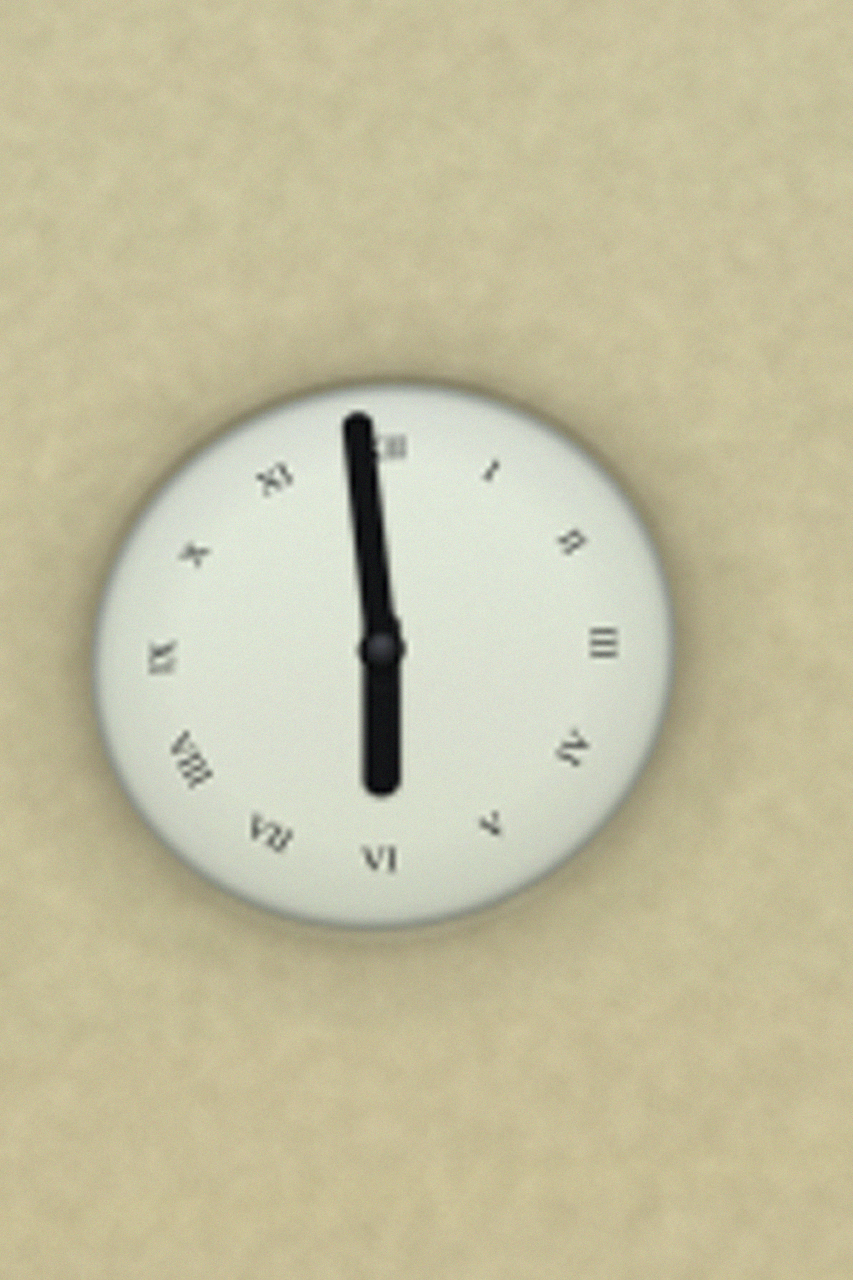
5:59
